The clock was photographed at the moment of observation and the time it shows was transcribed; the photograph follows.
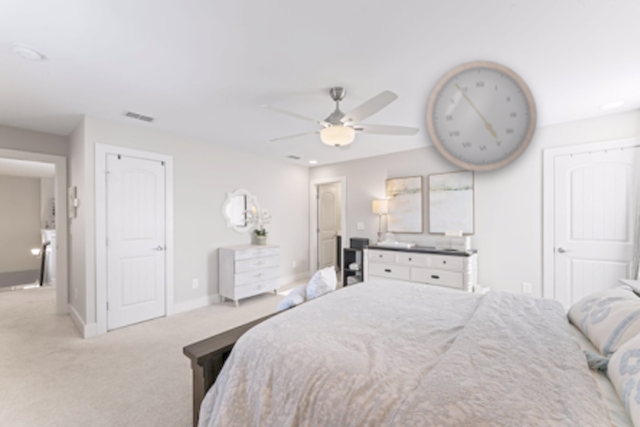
4:54
